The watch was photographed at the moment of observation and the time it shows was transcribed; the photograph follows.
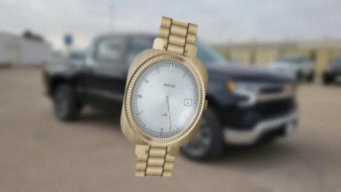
5:27
